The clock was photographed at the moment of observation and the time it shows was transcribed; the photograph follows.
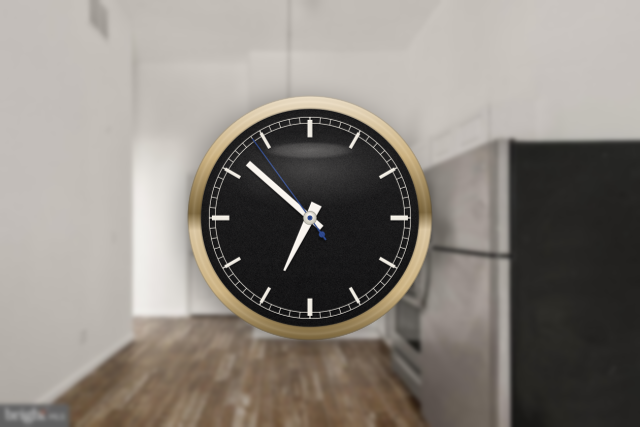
6:51:54
